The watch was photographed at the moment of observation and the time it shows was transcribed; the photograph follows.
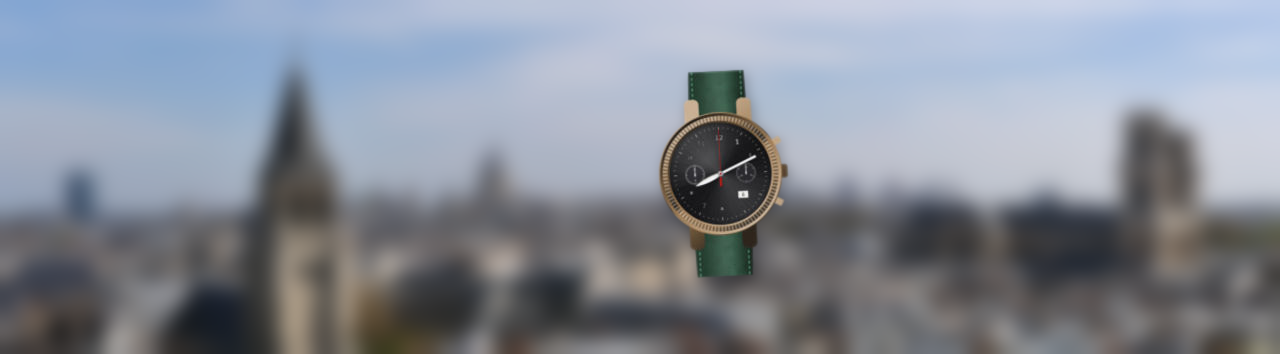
8:11
